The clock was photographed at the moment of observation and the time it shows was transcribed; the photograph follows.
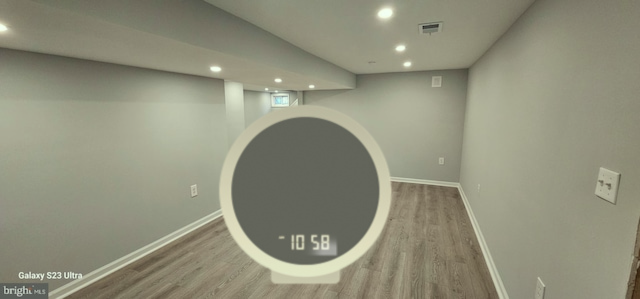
10:58
